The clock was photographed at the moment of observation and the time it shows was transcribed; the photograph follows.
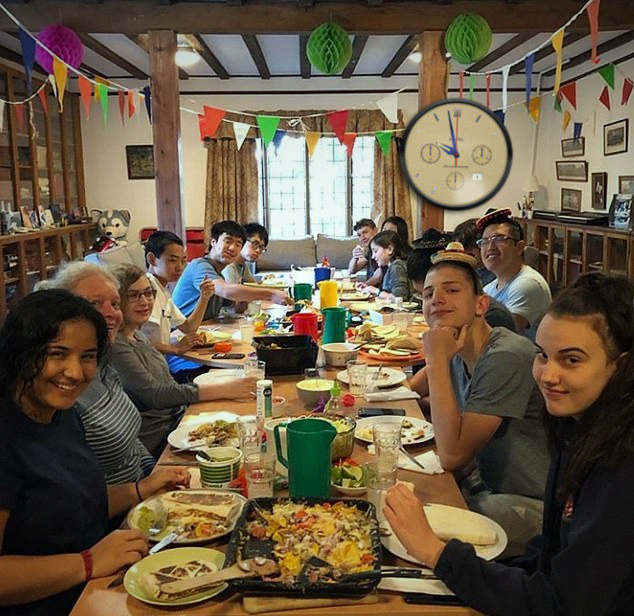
9:58
